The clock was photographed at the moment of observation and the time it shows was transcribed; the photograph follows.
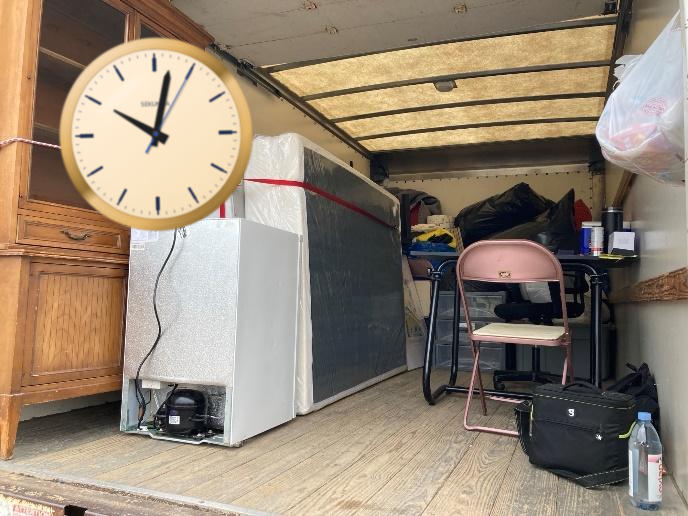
10:02:05
